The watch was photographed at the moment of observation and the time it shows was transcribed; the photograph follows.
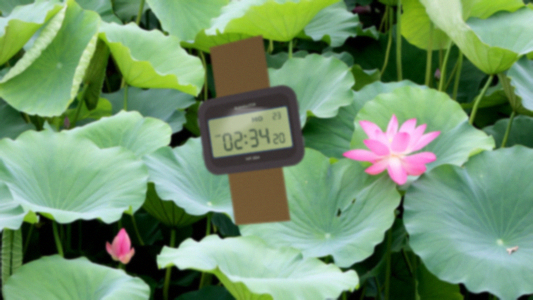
2:34
